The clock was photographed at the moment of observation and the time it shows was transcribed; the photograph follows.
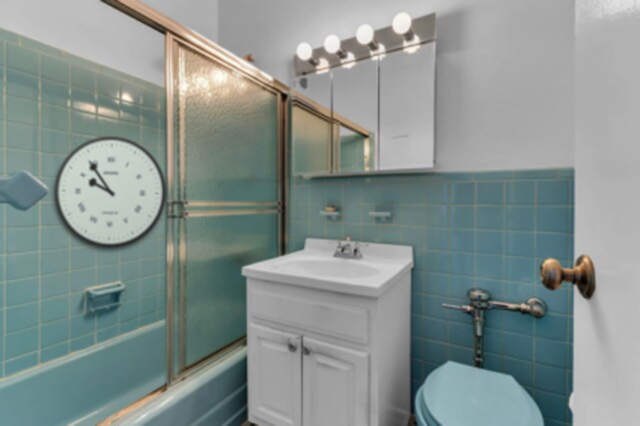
9:54
